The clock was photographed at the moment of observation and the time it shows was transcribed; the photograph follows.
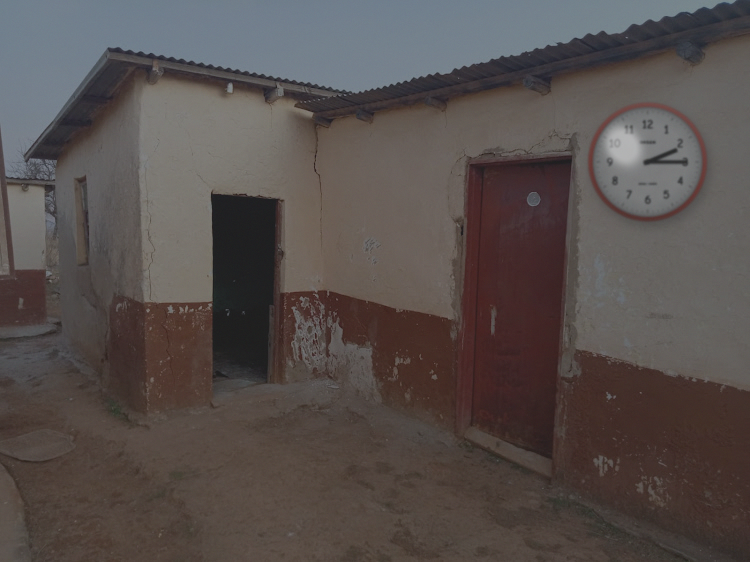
2:15
